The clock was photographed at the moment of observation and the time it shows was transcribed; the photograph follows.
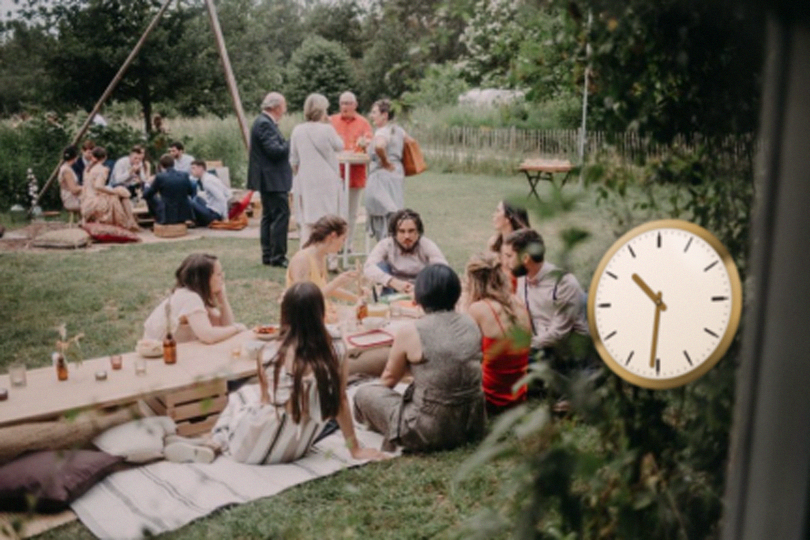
10:31
